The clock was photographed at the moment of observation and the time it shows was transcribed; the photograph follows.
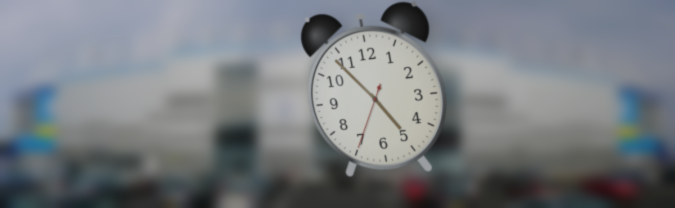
4:53:35
